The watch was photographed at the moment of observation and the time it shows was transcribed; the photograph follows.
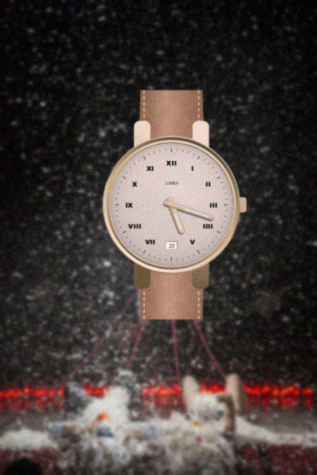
5:18
